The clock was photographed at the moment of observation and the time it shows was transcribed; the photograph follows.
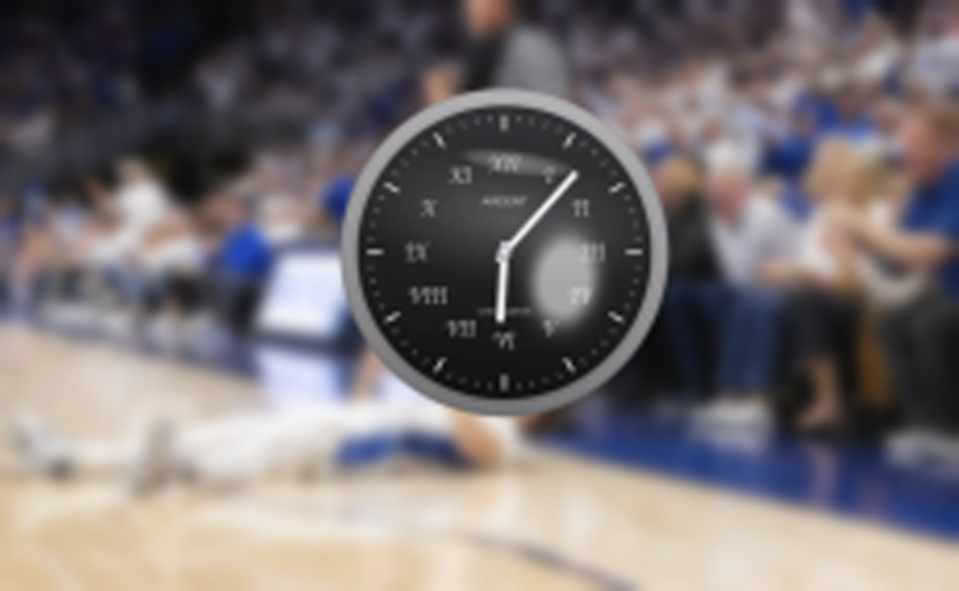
6:07
